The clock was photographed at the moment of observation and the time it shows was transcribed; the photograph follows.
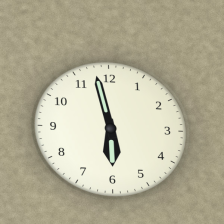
5:58
